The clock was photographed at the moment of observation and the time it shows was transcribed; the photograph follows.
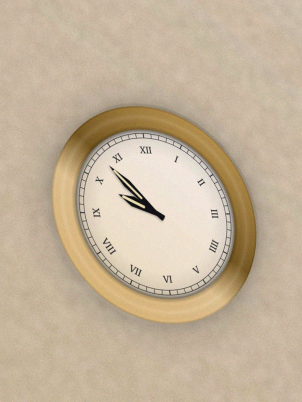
9:53
